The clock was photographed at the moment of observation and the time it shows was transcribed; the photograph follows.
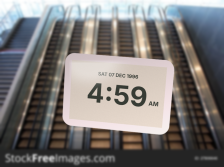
4:59
